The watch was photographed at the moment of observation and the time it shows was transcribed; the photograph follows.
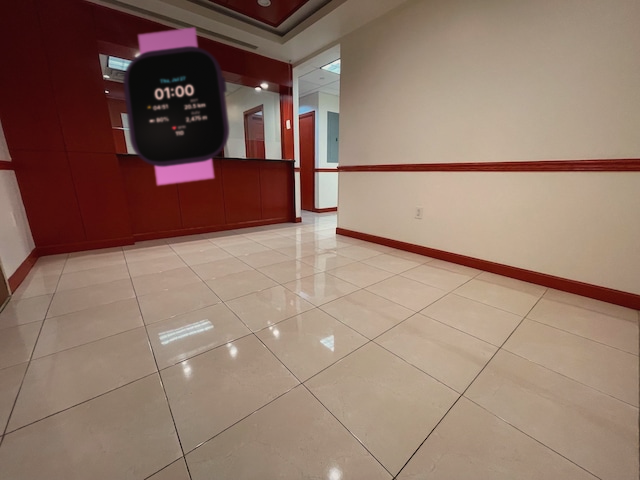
1:00
